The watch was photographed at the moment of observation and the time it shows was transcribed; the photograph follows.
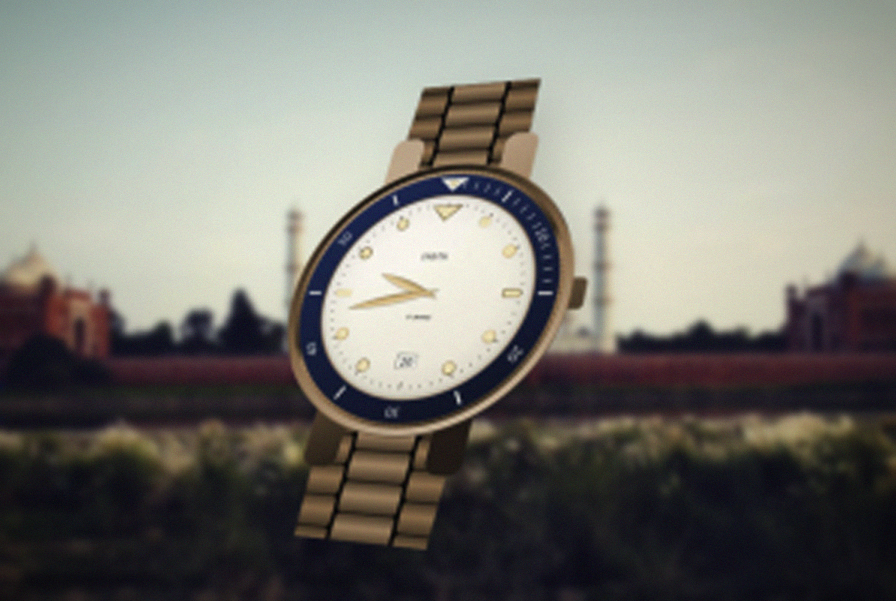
9:43
